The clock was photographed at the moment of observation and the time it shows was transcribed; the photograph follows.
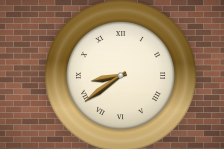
8:39
